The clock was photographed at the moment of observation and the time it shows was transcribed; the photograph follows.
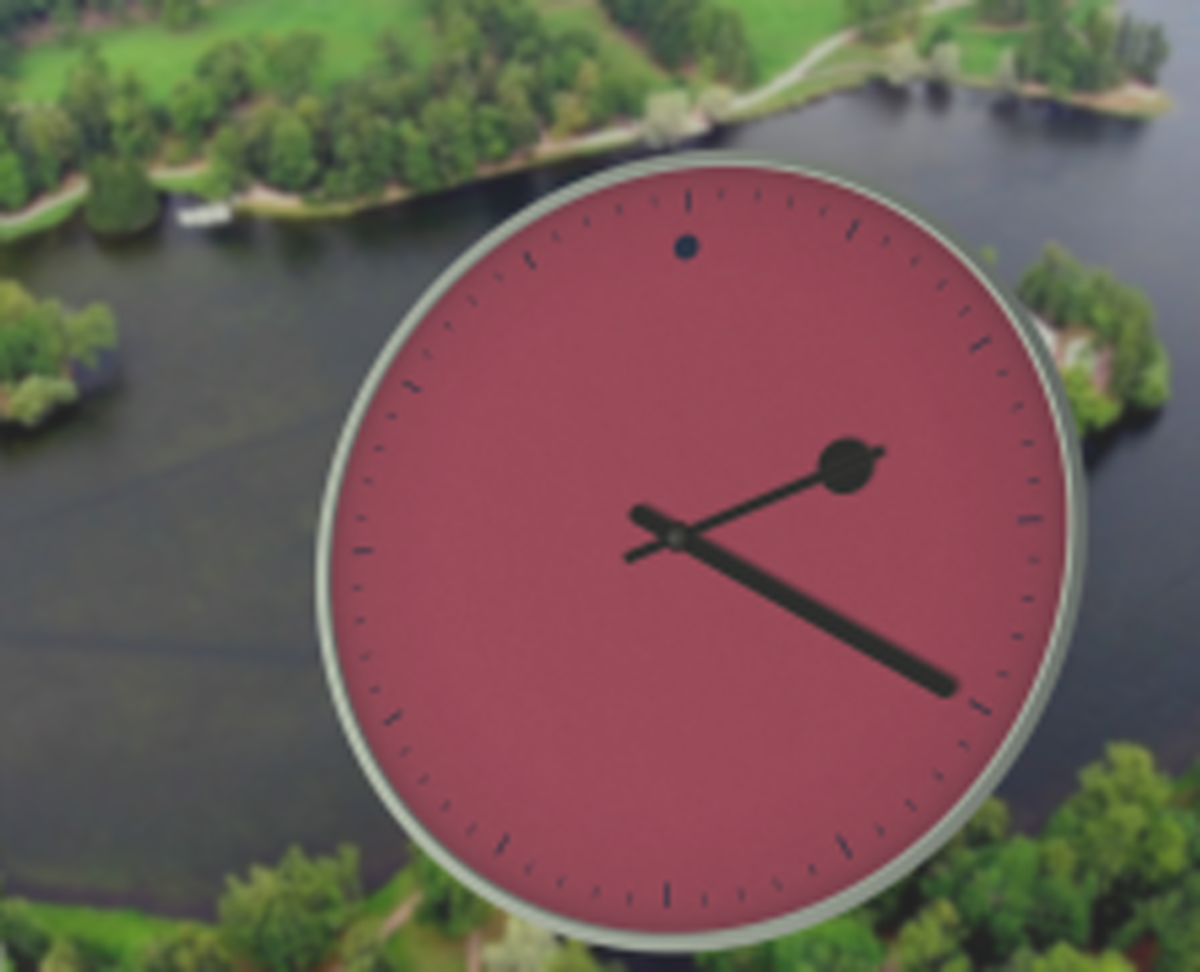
2:20
